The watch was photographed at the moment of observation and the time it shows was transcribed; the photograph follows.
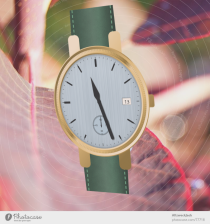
11:27
